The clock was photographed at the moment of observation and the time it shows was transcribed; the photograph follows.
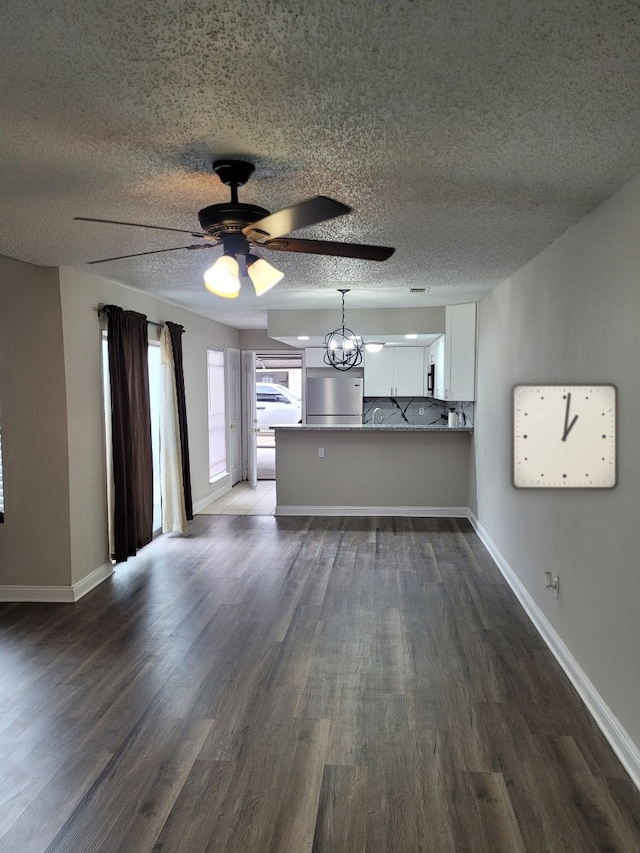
1:01
